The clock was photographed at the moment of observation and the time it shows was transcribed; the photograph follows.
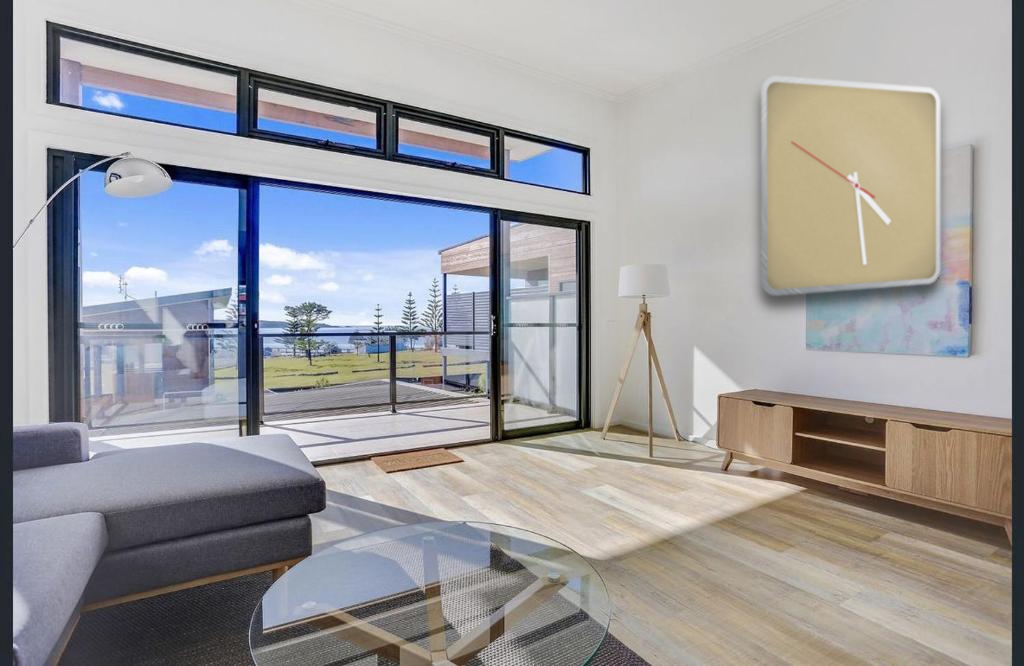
4:28:50
